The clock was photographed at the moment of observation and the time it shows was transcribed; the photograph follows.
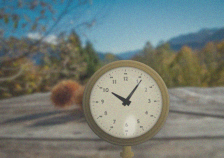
10:06
